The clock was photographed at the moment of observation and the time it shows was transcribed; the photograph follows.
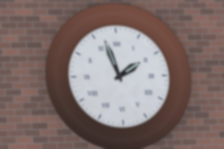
1:57
